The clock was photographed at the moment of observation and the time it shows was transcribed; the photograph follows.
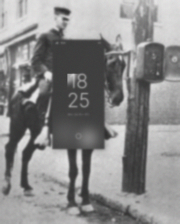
18:25
